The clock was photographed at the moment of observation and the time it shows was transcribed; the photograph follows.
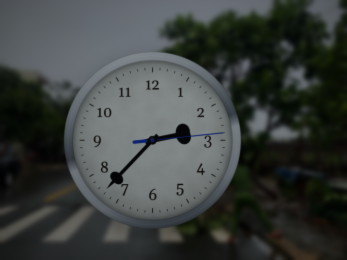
2:37:14
